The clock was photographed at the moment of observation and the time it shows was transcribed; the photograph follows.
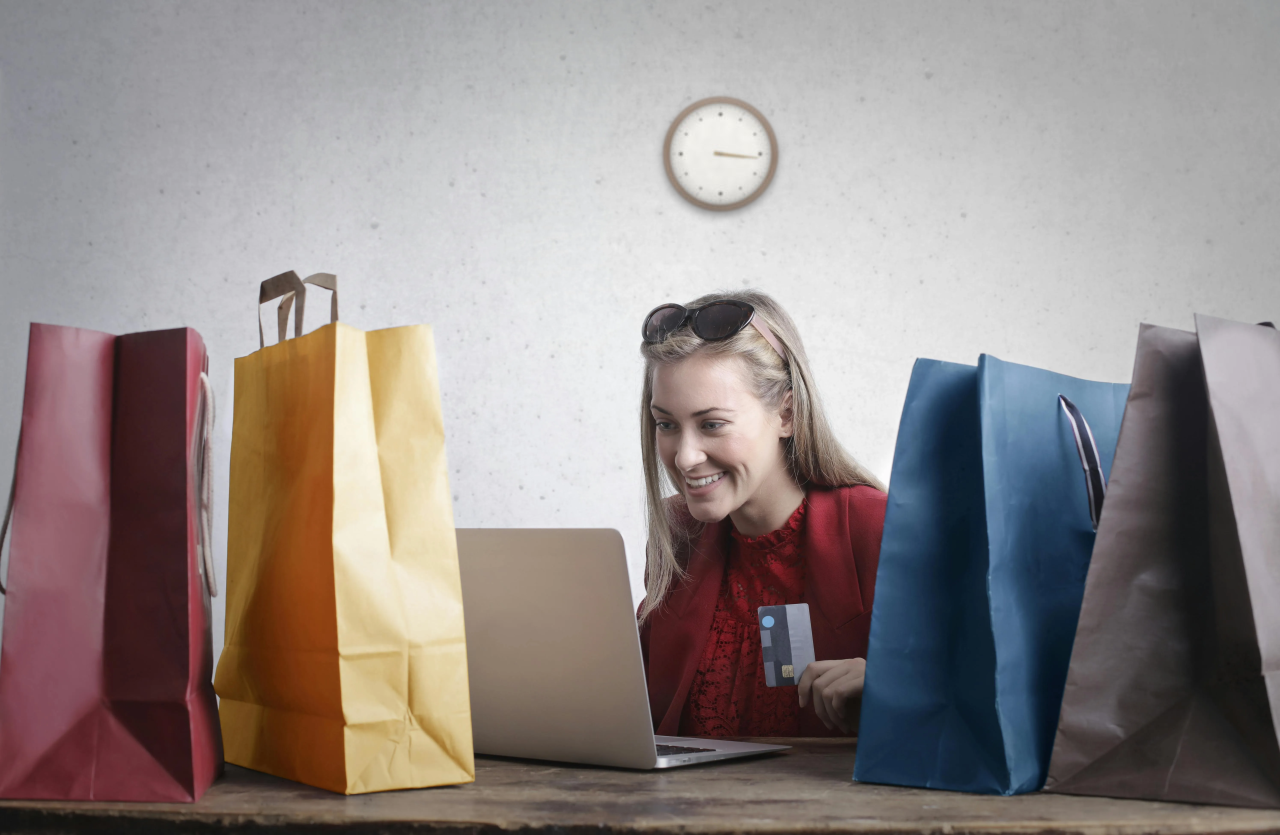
3:16
